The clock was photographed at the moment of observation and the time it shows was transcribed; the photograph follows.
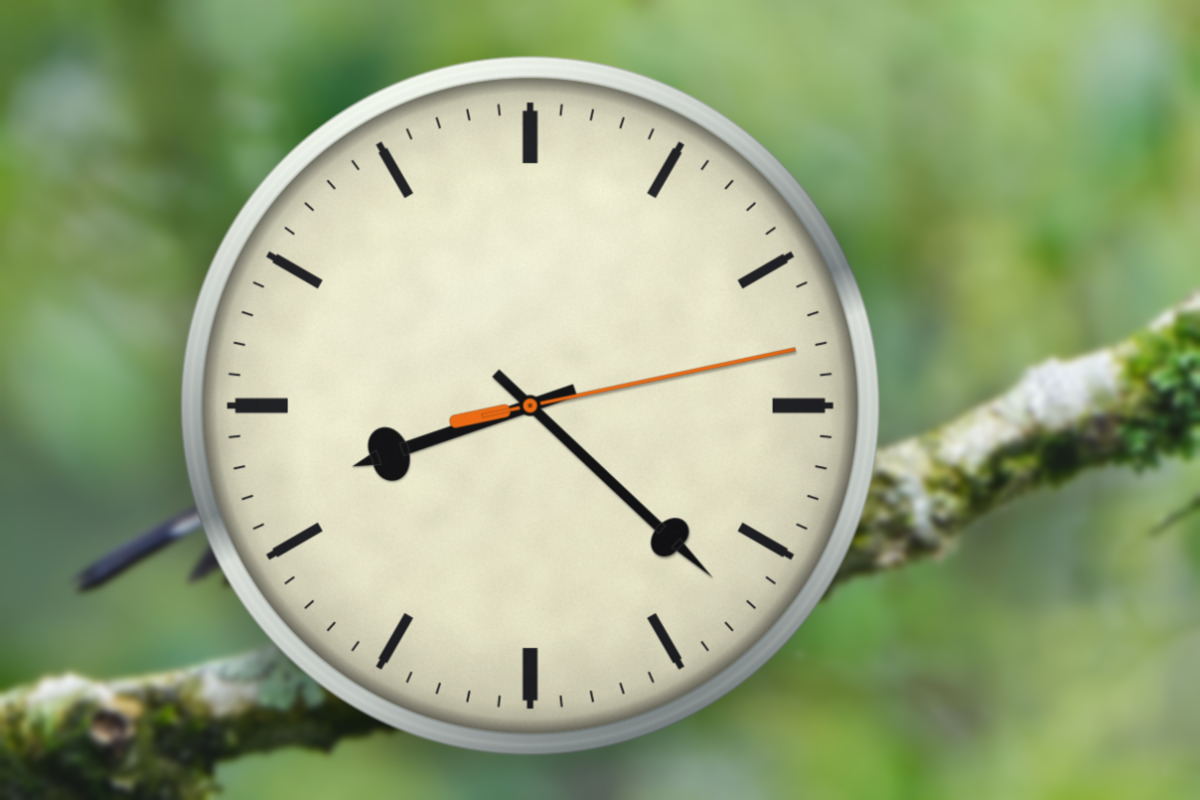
8:22:13
